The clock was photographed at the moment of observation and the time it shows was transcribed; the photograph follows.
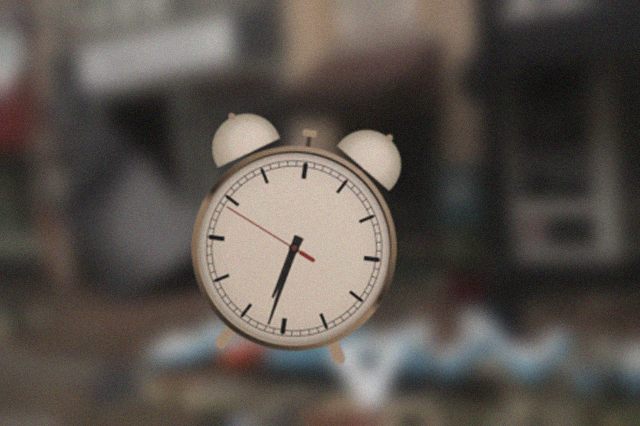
6:31:49
